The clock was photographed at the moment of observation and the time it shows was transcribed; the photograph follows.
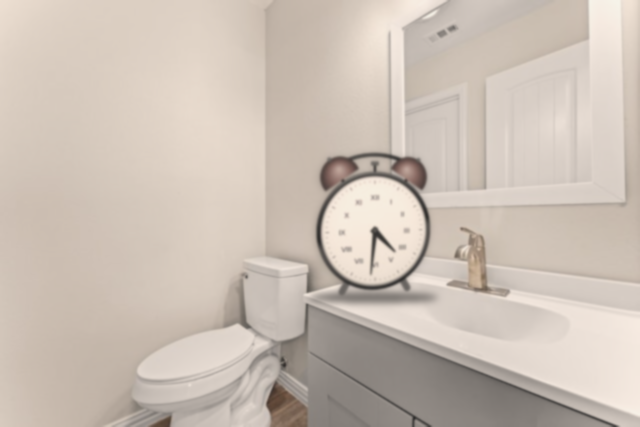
4:31
